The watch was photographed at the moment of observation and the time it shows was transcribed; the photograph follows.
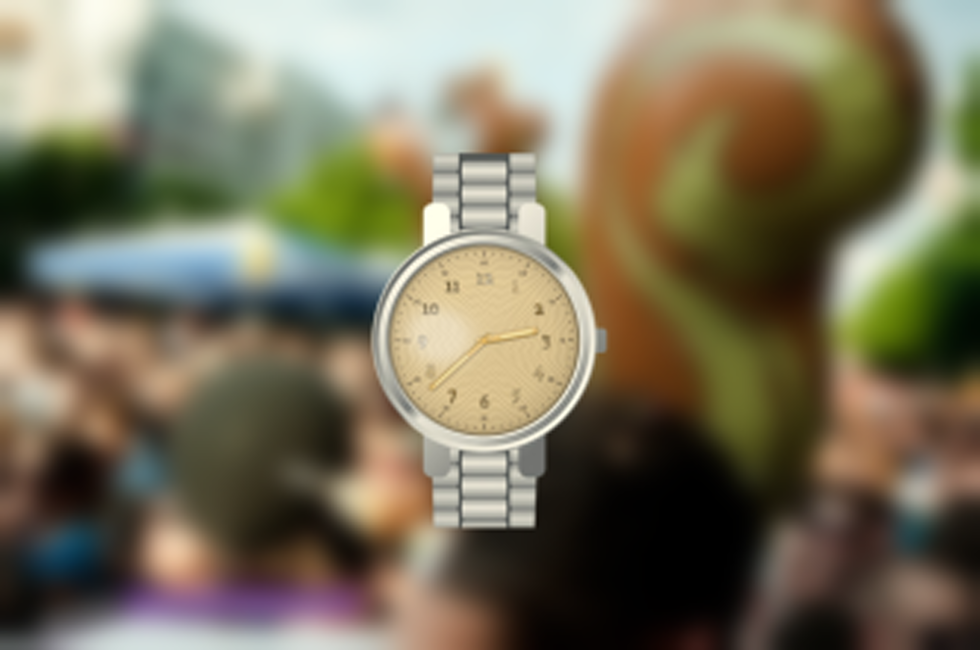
2:38
